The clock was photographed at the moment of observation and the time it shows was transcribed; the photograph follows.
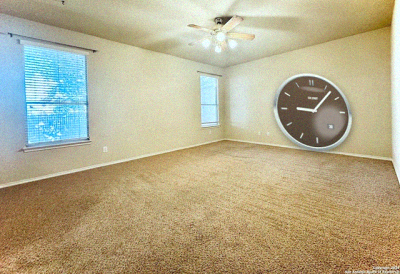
9:07
